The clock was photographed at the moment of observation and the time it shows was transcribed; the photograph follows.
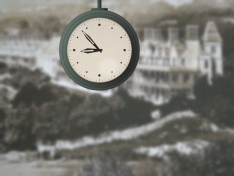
8:53
